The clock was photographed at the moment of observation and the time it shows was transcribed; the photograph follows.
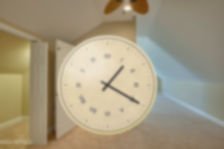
1:20
